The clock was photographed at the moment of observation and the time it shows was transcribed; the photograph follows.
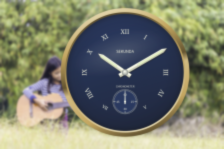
10:10
